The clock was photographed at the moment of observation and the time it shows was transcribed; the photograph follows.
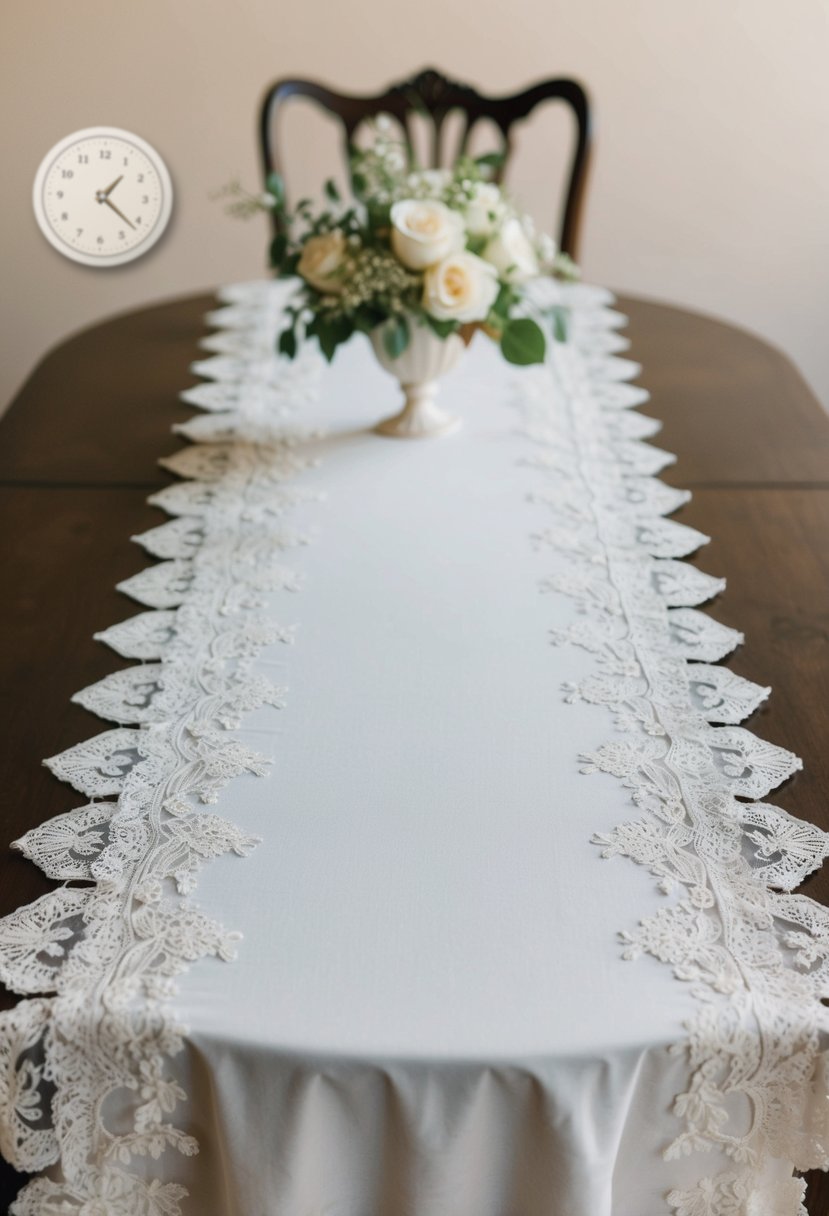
1:22
